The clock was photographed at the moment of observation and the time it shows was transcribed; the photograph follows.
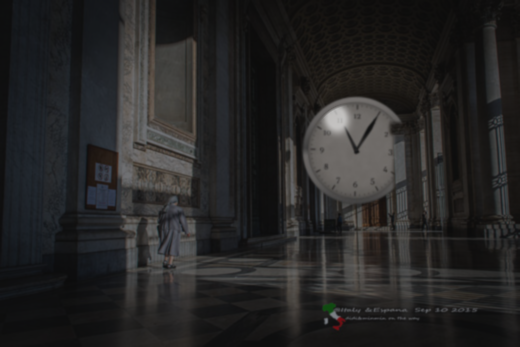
11:05
